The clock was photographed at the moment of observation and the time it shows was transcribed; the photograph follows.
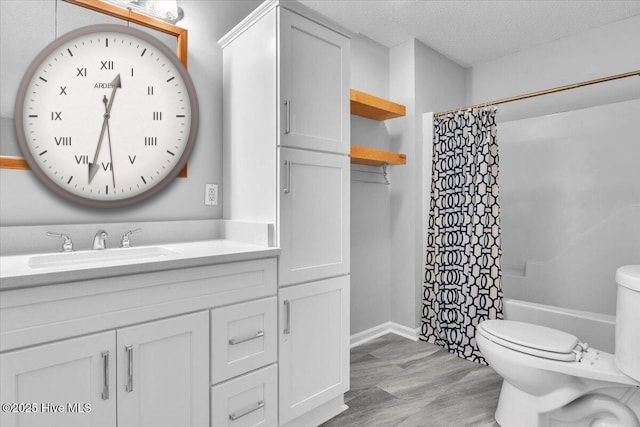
12:32:29
